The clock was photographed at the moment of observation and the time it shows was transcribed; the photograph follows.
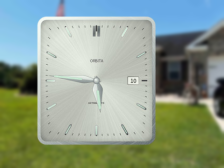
5:46
